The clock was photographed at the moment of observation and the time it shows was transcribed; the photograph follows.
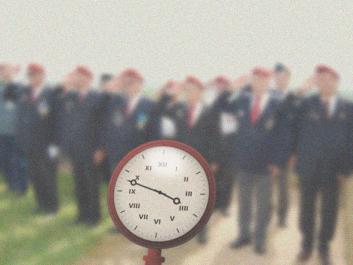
3:48
